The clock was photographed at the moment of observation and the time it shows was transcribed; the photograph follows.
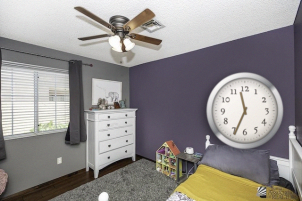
11:34
